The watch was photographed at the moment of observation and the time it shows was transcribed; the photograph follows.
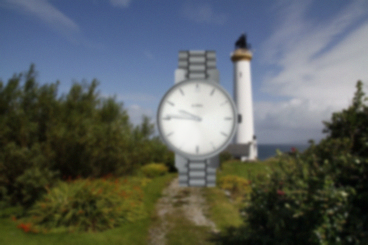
9:46
